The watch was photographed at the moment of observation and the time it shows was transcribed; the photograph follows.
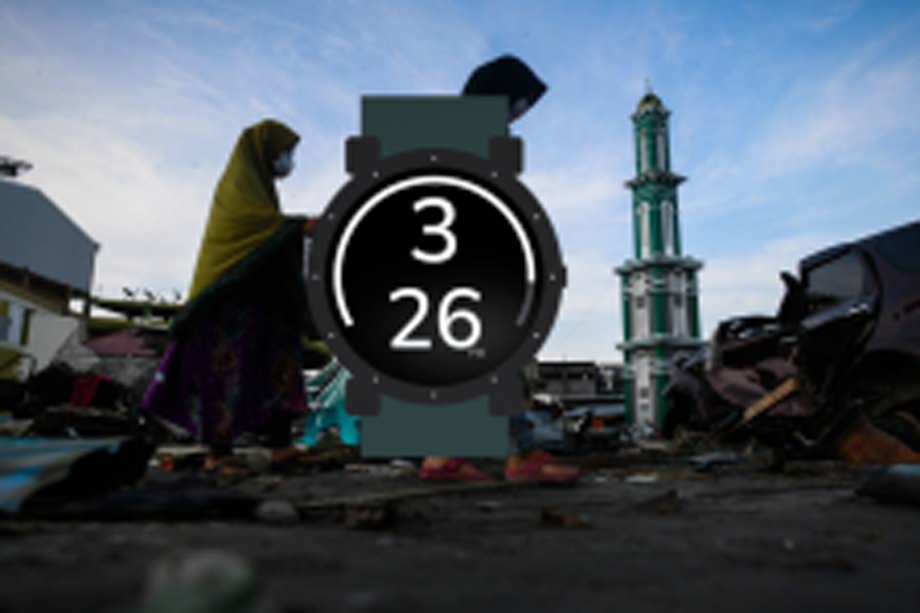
3:26
